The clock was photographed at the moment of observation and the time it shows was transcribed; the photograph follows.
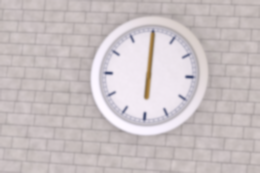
6:00
